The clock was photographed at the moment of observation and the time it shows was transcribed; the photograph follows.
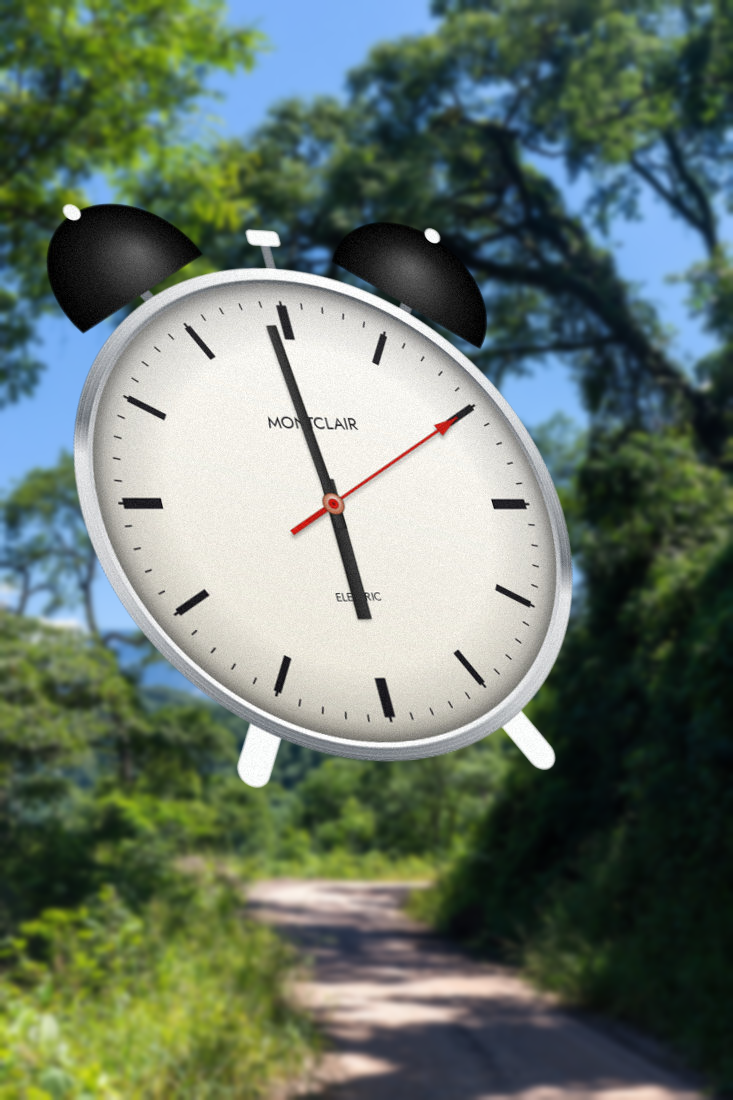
5:59:10
